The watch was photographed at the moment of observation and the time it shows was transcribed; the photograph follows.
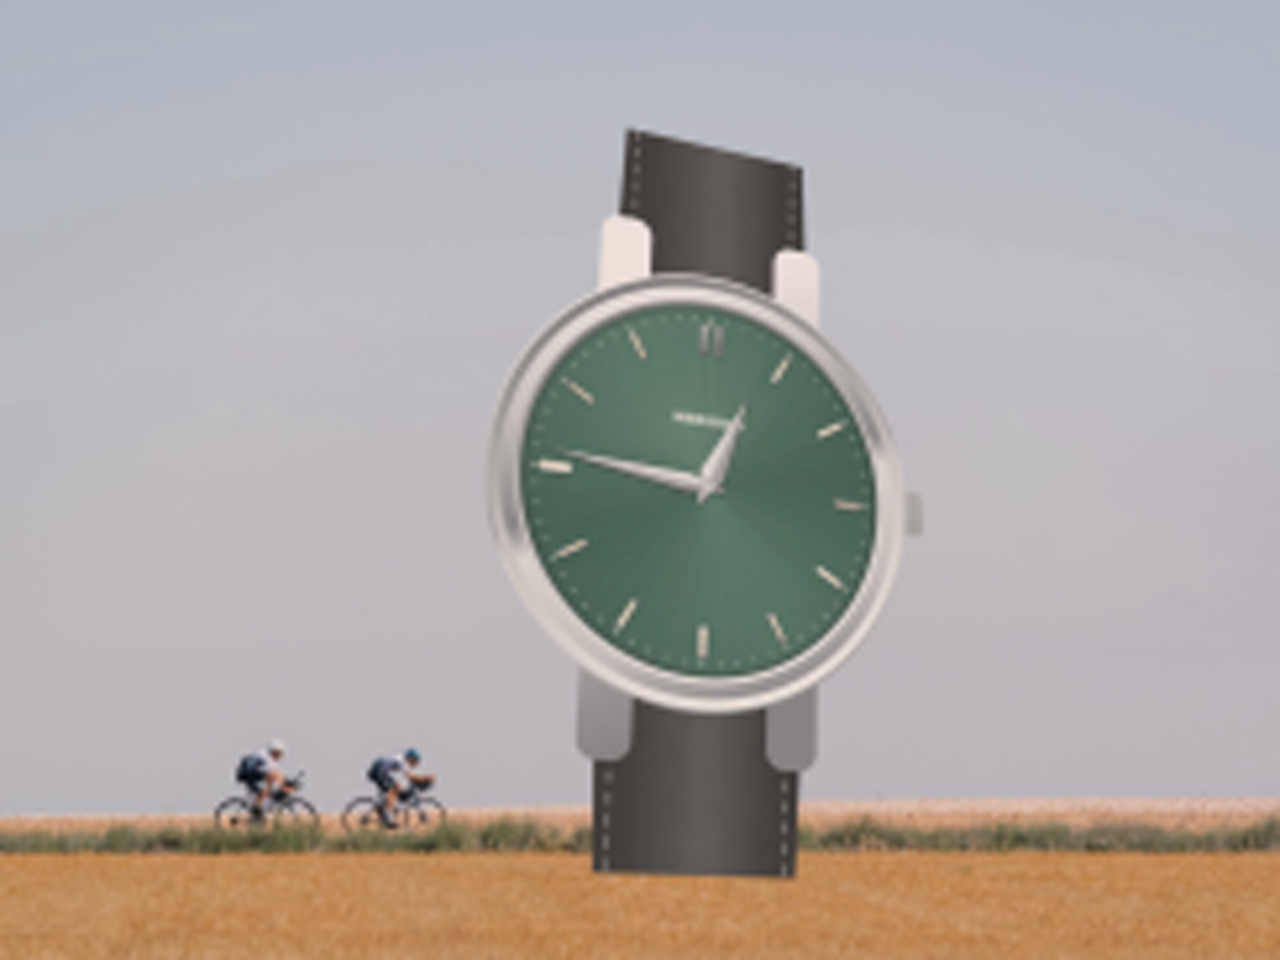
12:46
